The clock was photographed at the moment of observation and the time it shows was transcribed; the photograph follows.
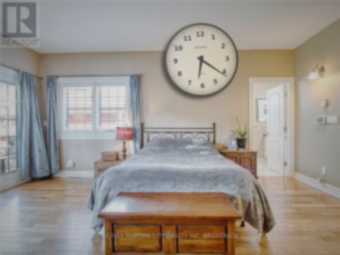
6:21
